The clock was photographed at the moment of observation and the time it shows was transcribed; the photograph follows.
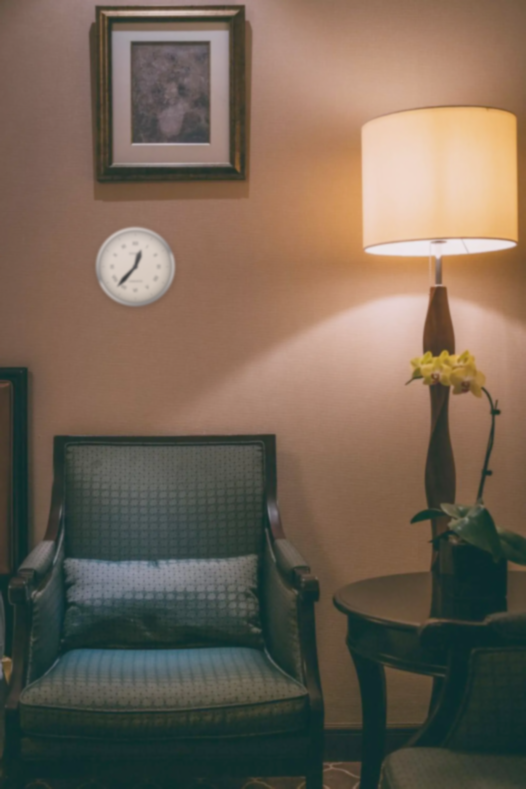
12:37
